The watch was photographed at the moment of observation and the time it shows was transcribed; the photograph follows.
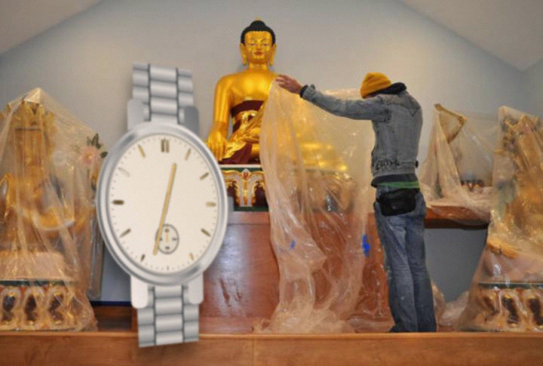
12:33
